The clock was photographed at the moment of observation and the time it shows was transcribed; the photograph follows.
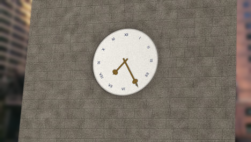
7:25
